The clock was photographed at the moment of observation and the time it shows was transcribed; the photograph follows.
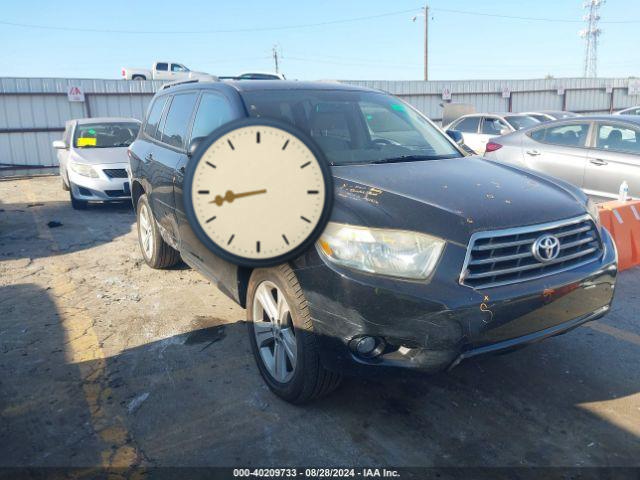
8:43
